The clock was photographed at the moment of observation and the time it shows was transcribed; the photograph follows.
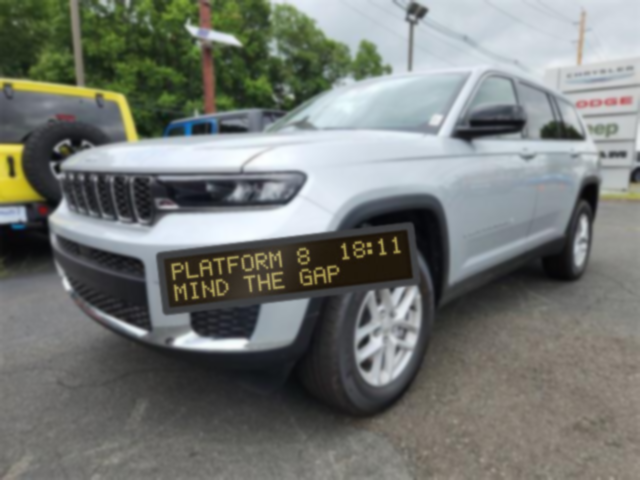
18:11
